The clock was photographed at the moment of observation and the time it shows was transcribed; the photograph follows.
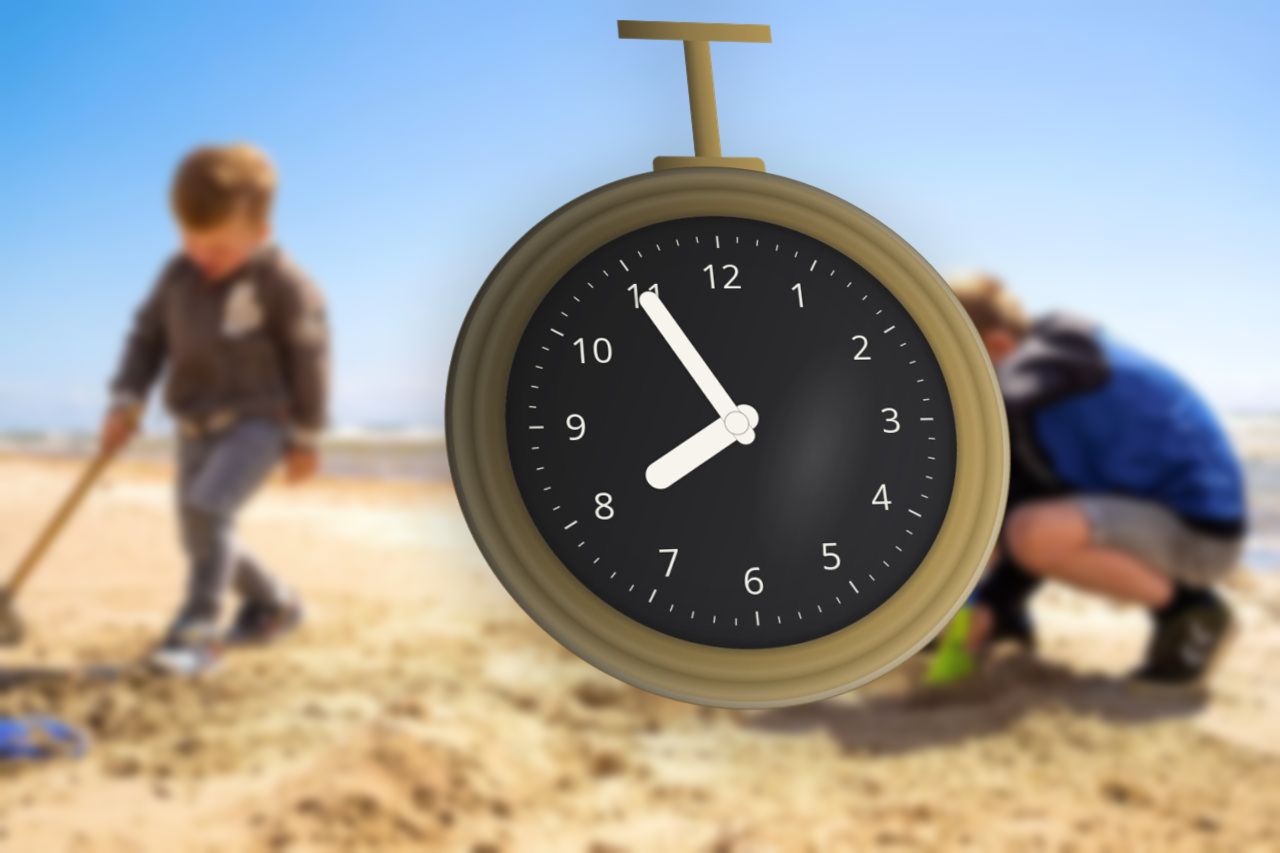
7:55
